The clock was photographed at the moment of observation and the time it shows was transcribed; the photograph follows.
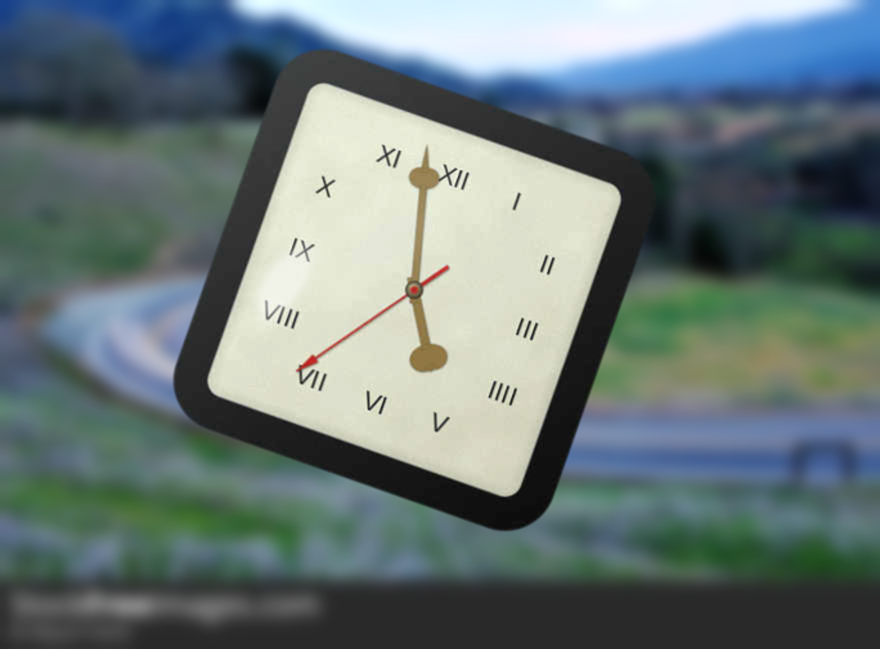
4:57:36
